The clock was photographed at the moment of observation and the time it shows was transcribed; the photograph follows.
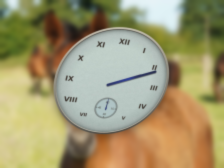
2:11
